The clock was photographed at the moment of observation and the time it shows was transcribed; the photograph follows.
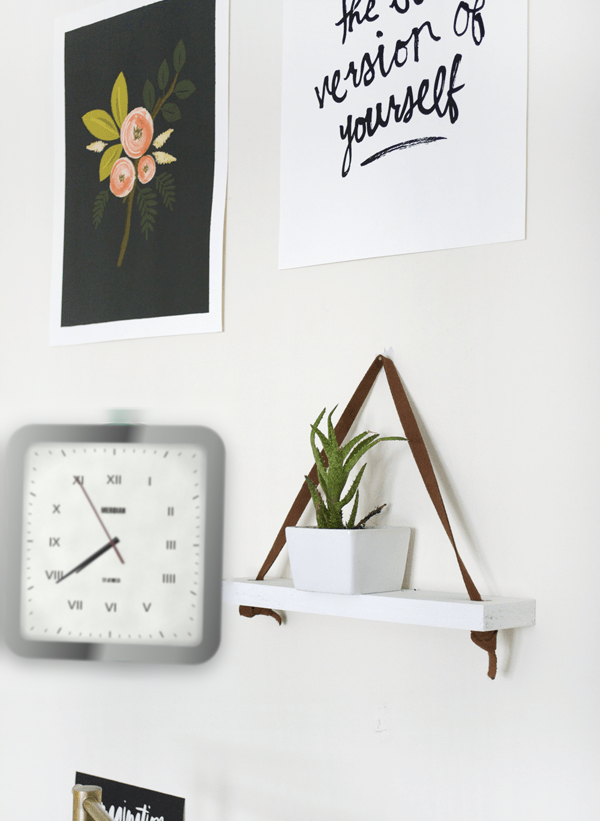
7:38:55
